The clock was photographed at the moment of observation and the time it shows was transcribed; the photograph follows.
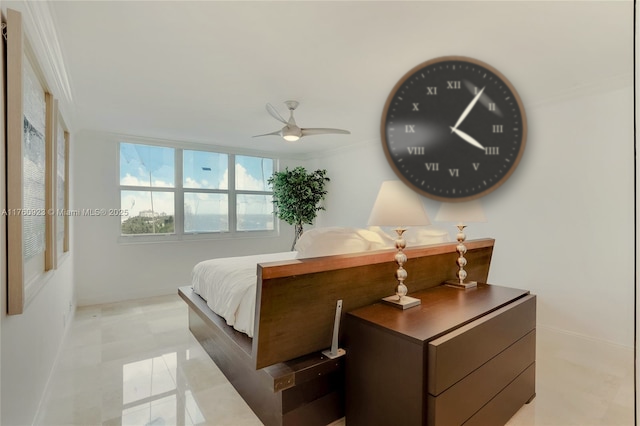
4:06
